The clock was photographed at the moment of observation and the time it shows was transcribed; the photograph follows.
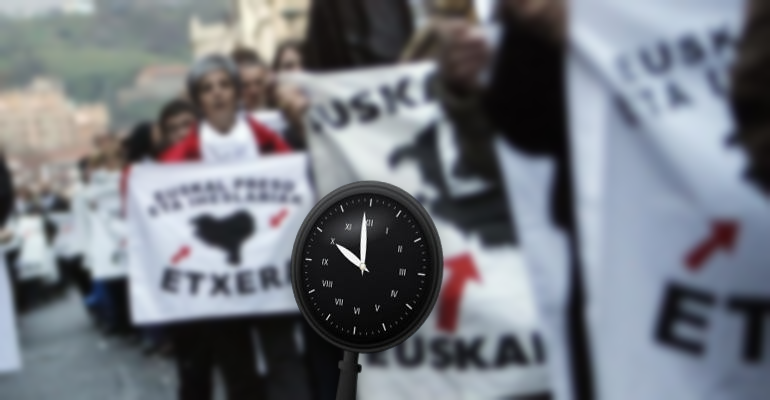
9:59
